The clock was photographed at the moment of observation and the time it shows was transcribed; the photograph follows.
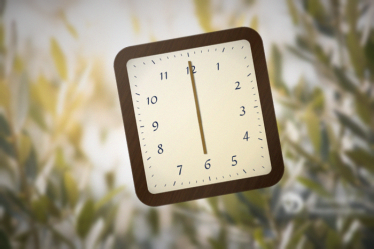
6:00
